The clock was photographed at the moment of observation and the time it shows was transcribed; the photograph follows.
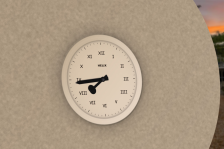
7:44
